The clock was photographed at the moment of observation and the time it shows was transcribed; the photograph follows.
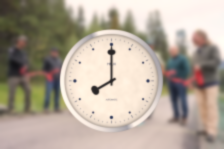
8:00
